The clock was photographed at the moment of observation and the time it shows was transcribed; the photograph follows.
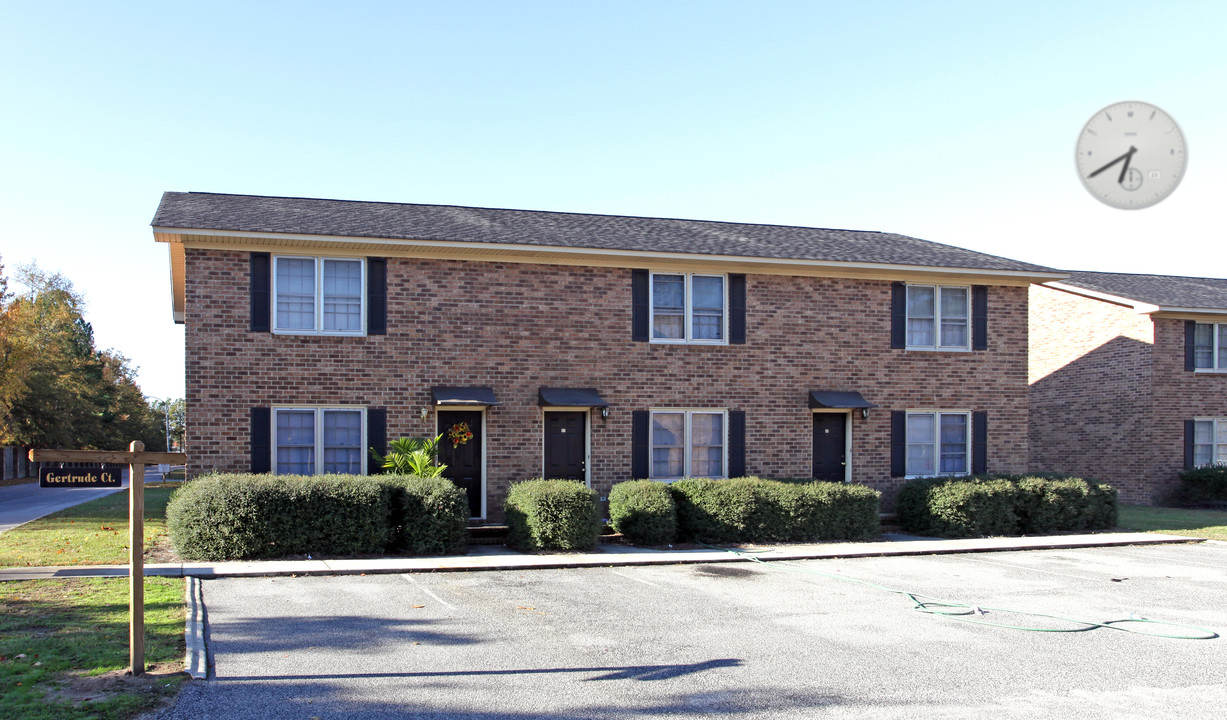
6:40
